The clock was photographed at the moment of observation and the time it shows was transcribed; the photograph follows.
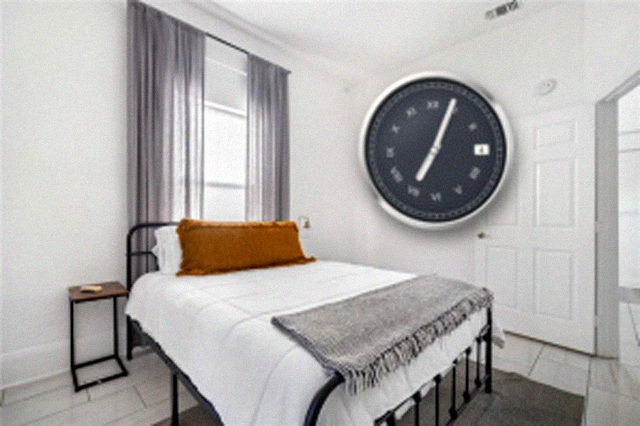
7:04
